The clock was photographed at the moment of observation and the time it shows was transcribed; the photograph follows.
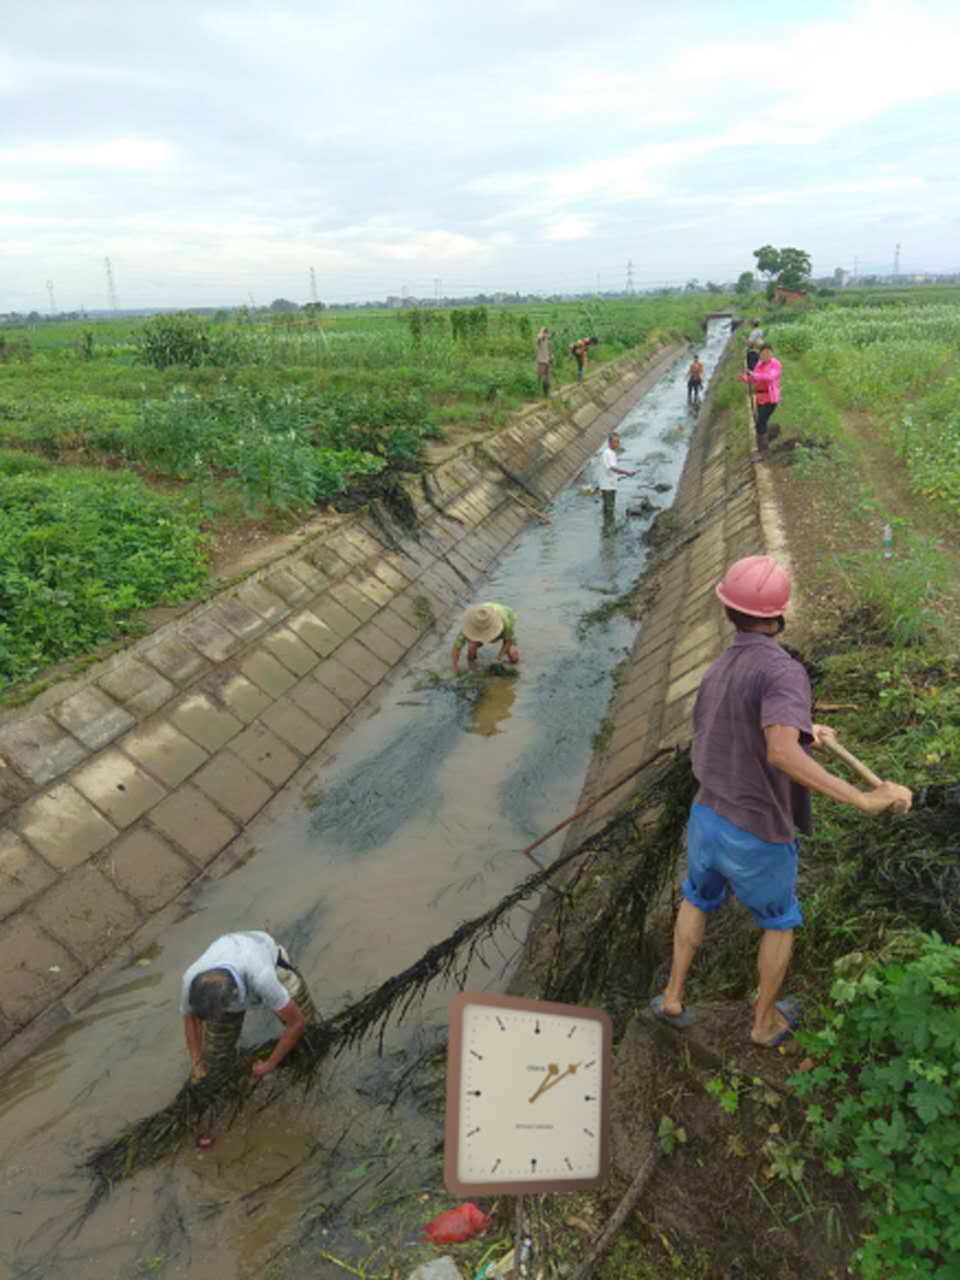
1:09
